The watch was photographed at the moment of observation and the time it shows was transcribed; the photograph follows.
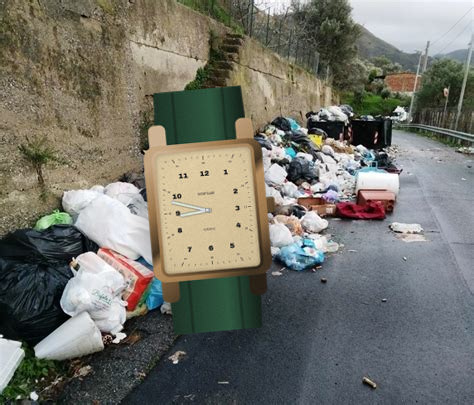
8:48
